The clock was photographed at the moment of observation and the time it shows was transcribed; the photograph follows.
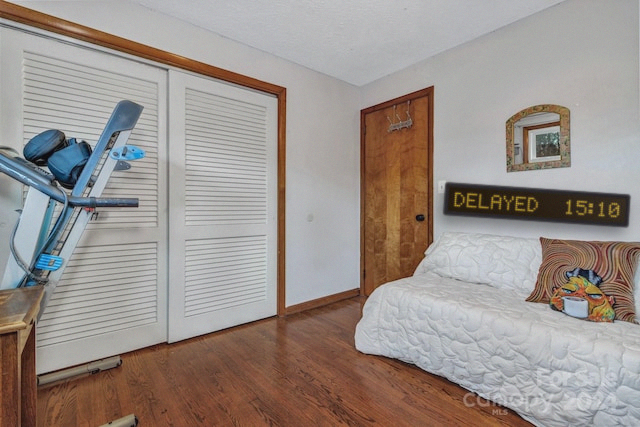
15:10
